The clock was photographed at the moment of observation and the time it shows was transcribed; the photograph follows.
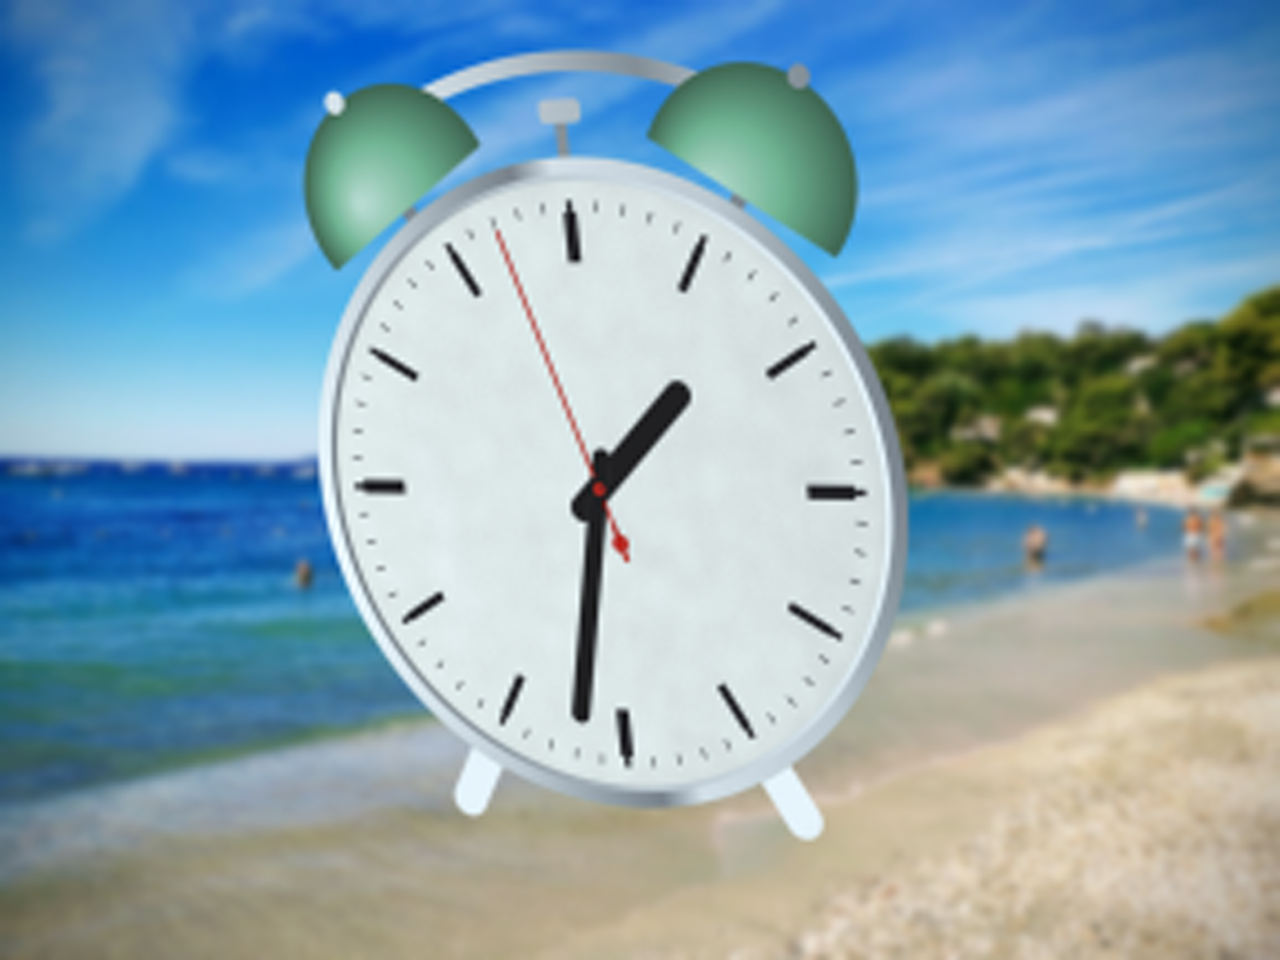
1:31:57
